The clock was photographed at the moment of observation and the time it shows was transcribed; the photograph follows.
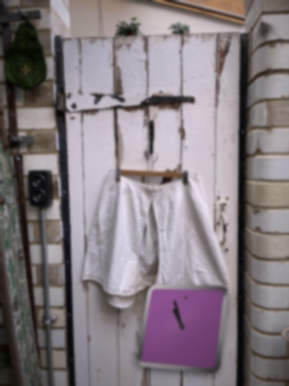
10:56
